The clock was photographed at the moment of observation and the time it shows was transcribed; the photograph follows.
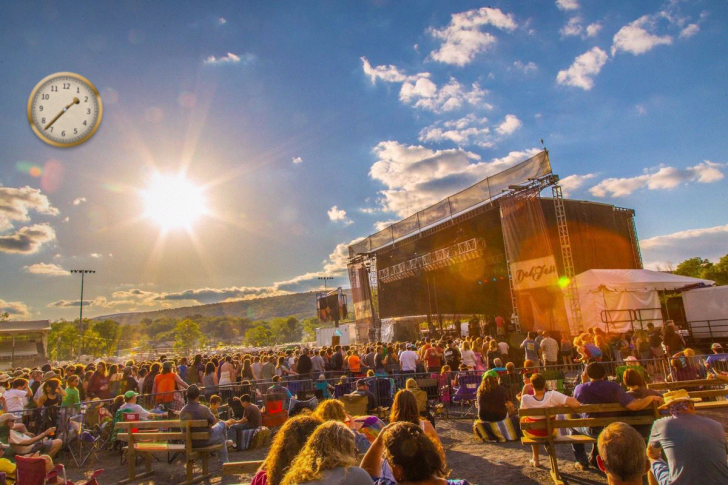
1:37
